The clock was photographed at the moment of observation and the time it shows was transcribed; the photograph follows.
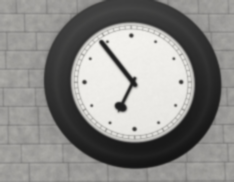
6:54
